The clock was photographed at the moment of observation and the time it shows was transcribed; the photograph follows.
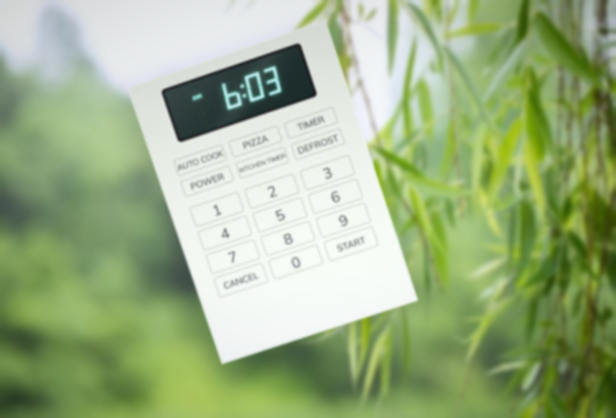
6:03
